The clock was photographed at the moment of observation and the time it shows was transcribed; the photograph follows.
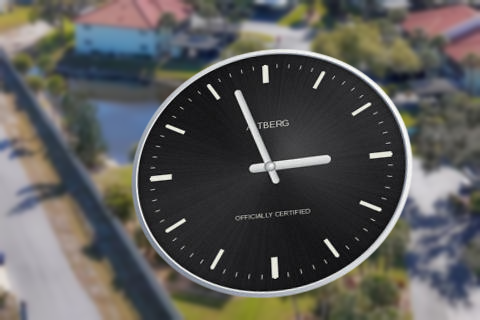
2:57
